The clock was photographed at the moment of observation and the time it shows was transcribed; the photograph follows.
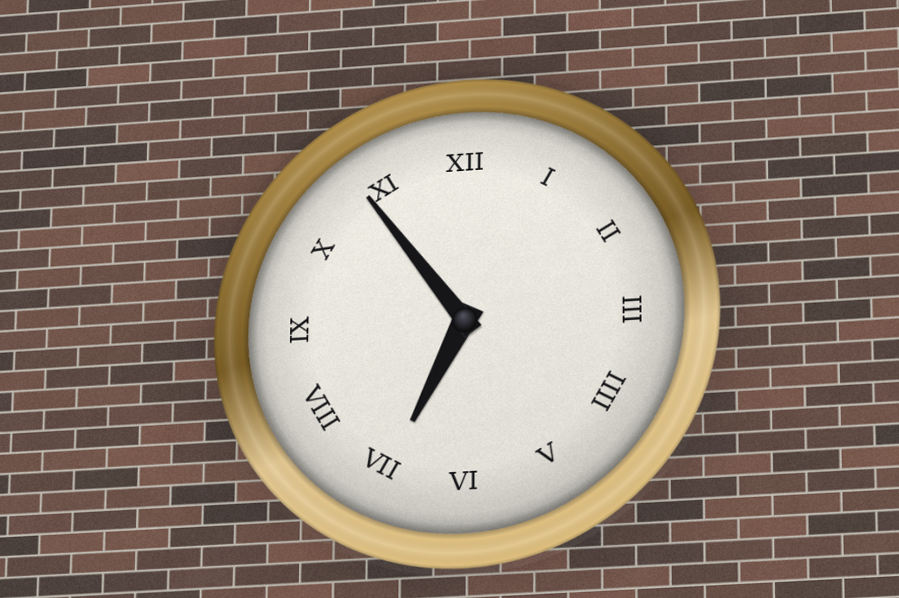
6:54
